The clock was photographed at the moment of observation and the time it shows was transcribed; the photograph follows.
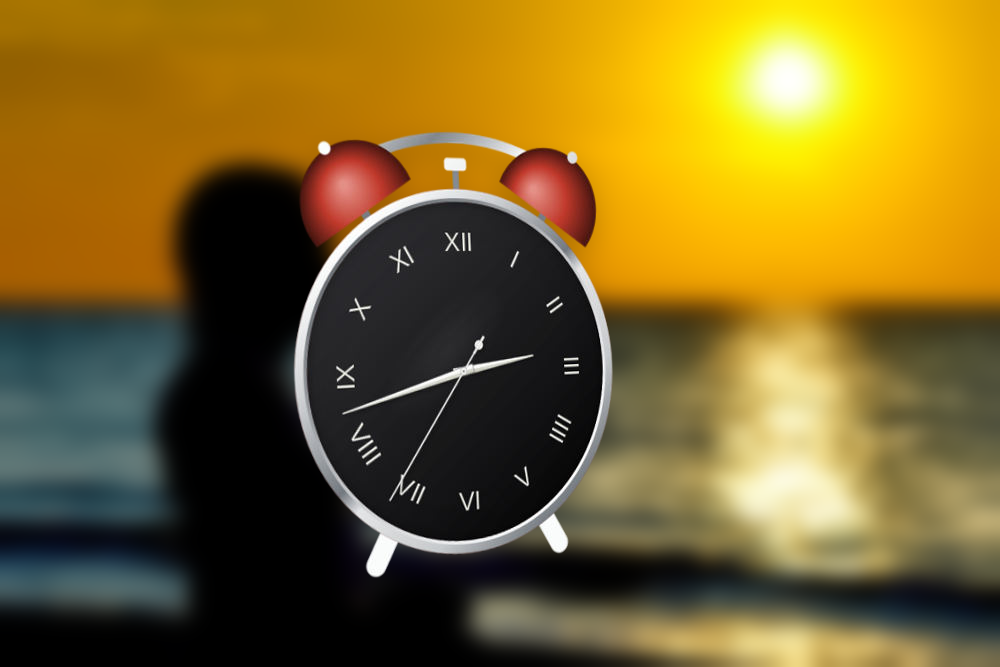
2:42:36
